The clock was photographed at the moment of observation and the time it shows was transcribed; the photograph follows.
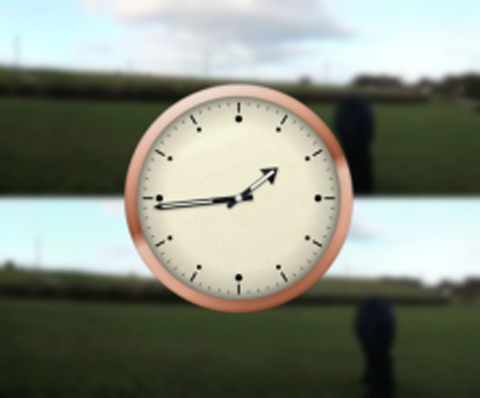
1:44
